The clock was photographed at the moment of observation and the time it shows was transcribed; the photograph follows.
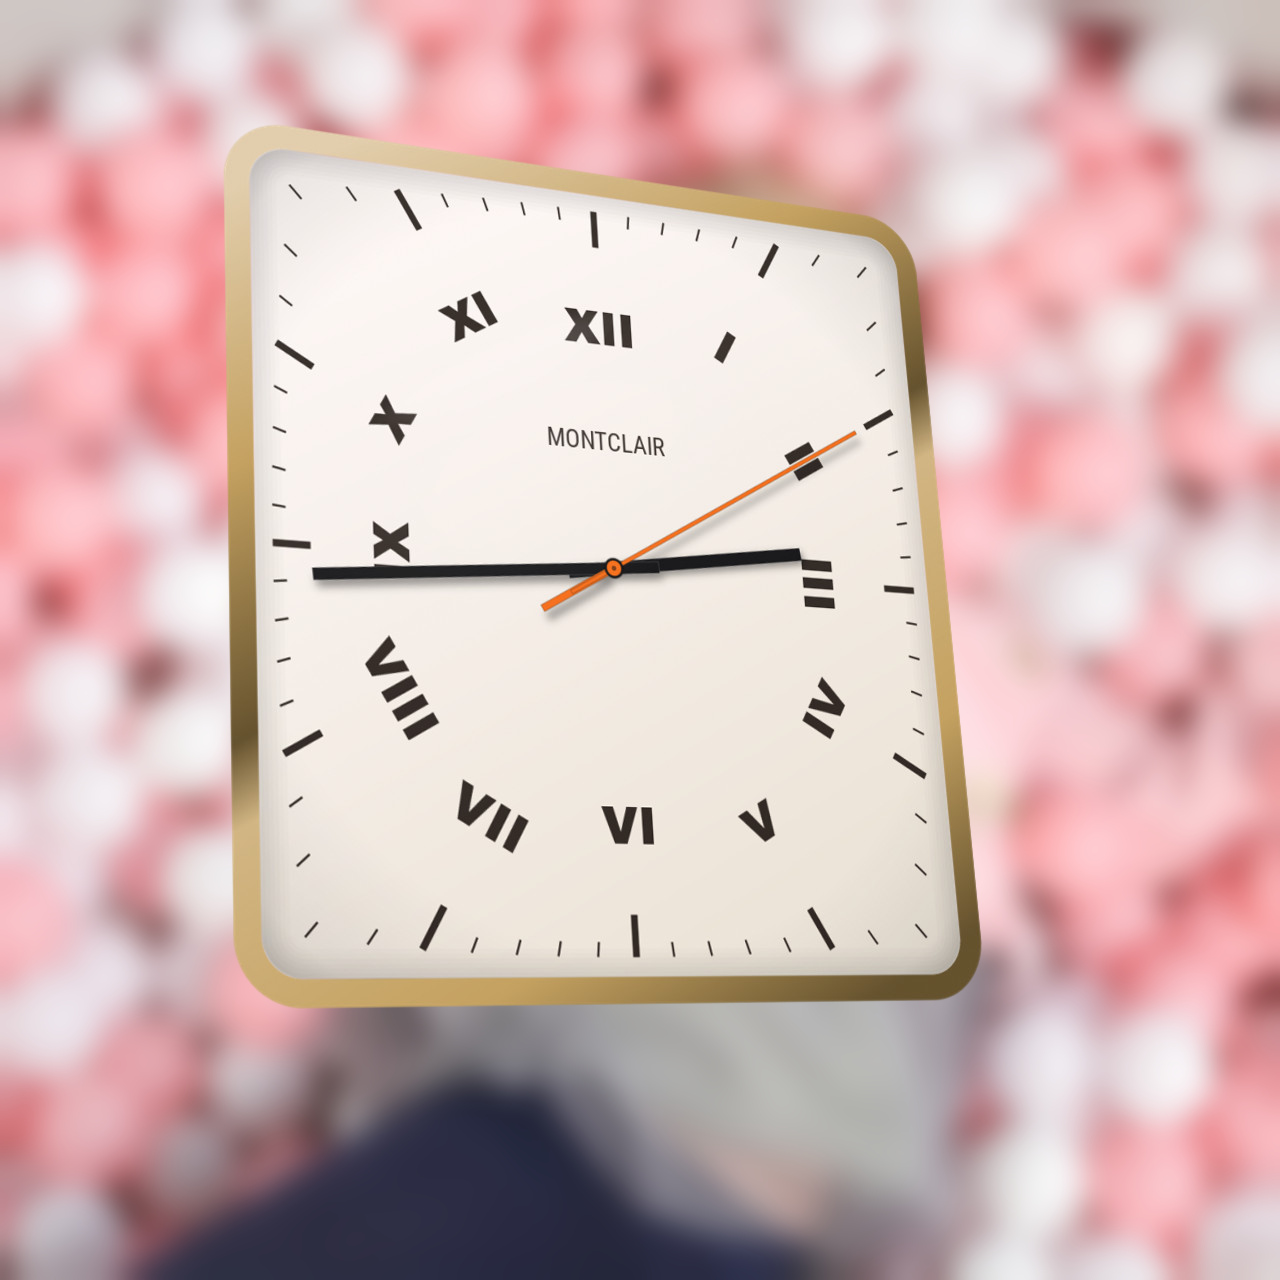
2:44:10
